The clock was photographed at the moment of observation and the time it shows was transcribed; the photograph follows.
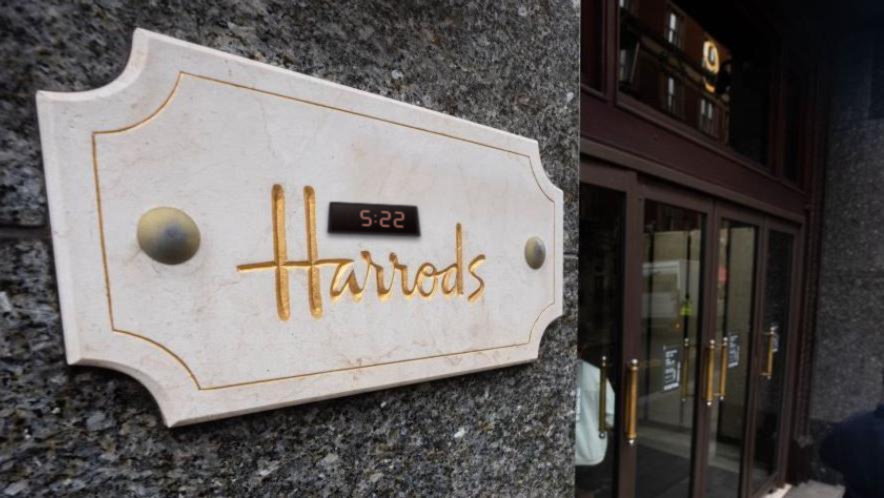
5:22
